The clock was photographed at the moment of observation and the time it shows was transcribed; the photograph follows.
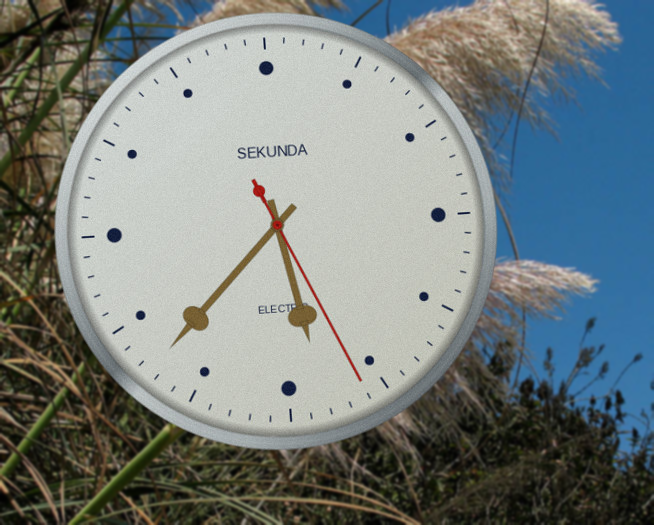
5:37:26
